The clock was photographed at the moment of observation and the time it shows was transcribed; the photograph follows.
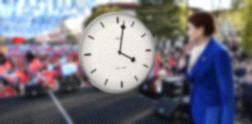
4:02
